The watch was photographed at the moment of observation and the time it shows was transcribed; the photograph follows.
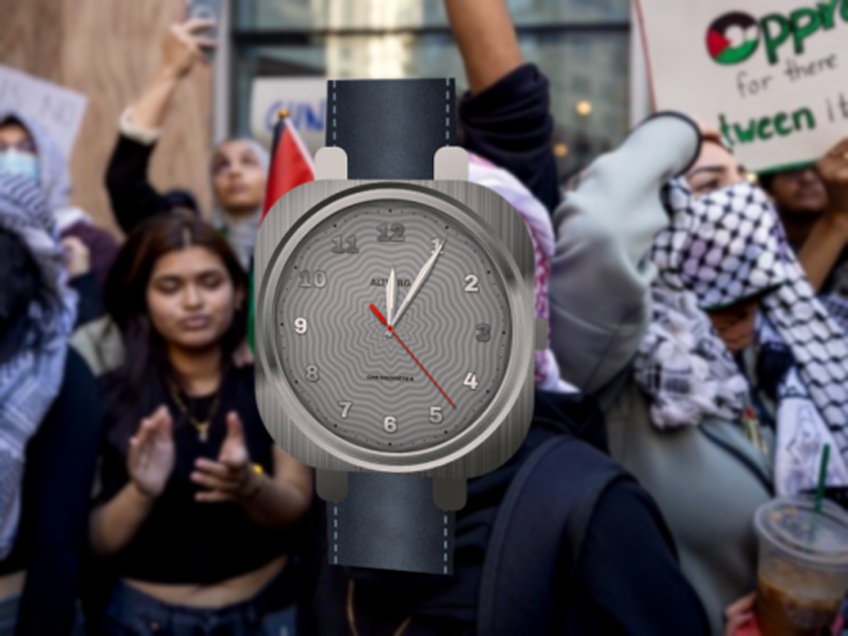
12:05:23
